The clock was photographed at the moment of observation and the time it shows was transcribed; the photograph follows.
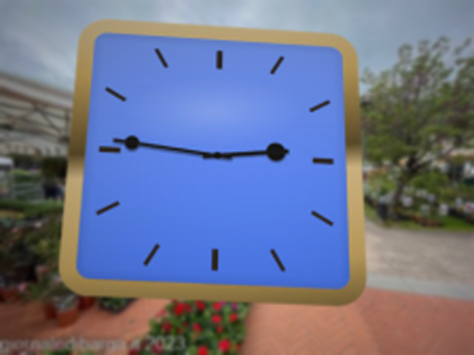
2:46
